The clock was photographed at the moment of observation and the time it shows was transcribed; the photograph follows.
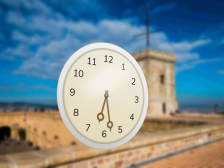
6:28
